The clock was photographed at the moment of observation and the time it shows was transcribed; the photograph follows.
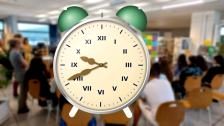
9:41
